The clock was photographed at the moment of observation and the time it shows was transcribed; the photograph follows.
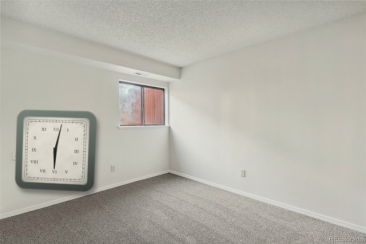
6:02
